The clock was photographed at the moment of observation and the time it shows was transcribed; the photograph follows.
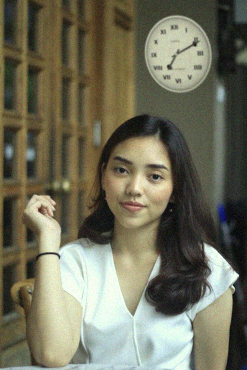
7:11
